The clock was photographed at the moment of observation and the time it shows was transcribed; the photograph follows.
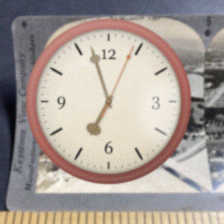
6:57:04
